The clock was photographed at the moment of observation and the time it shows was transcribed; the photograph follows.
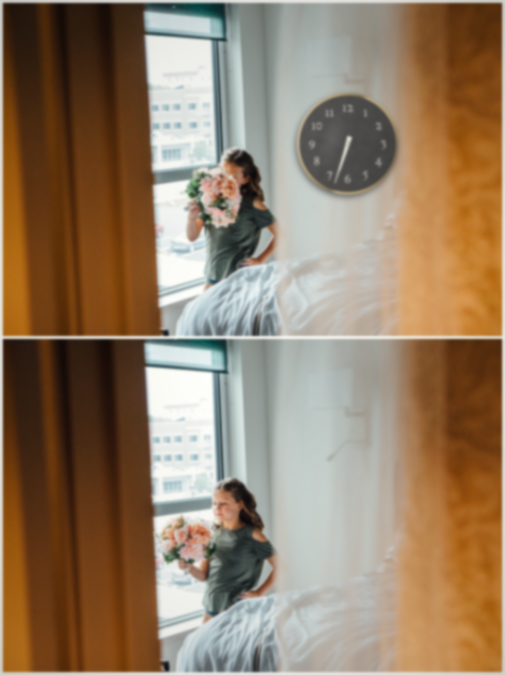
6:33
